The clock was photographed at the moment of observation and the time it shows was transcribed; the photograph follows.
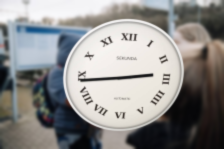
2:44
